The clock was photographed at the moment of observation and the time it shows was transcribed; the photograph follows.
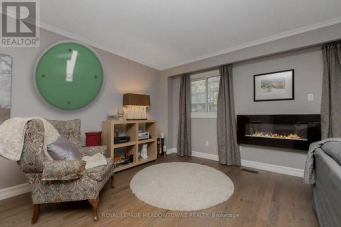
12:02
